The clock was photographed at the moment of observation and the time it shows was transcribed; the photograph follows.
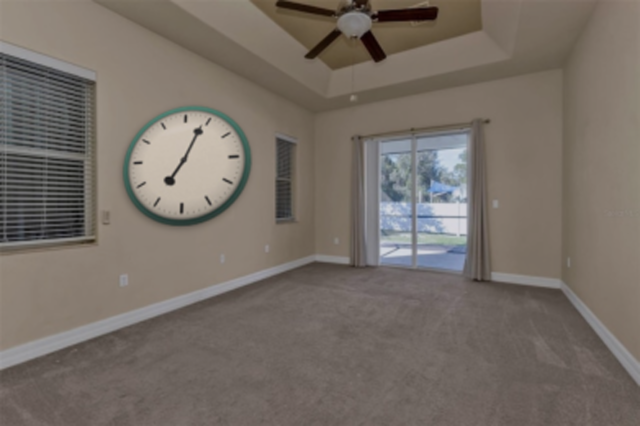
7:04
